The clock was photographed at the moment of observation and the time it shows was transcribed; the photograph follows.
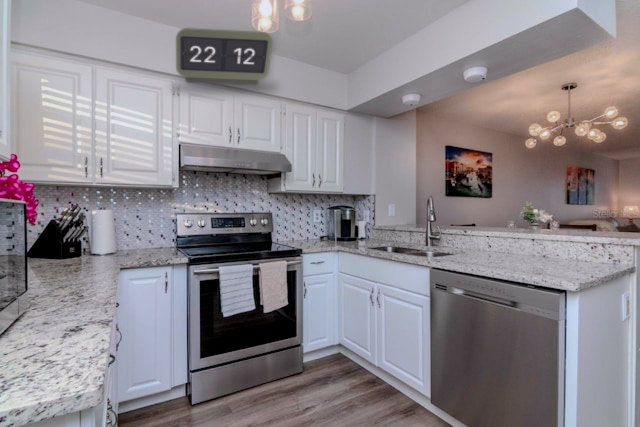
22:12
